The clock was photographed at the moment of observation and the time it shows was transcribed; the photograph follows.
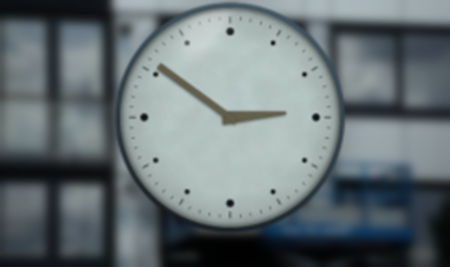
2:51
